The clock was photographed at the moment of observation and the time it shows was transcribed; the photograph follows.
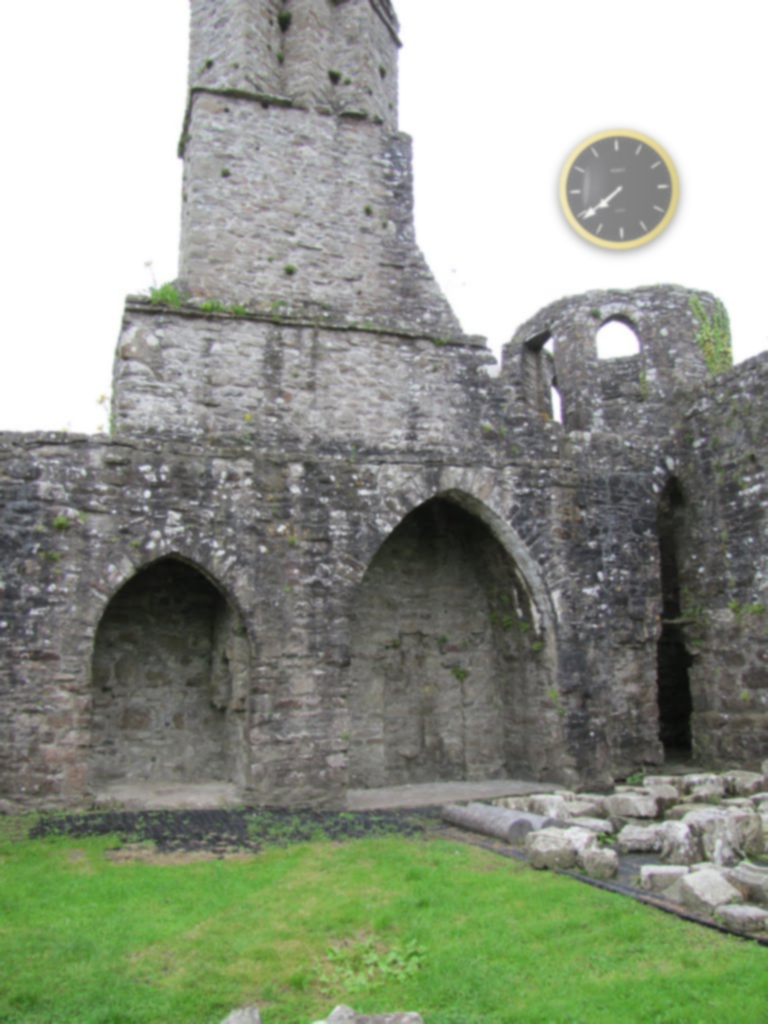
7:39
